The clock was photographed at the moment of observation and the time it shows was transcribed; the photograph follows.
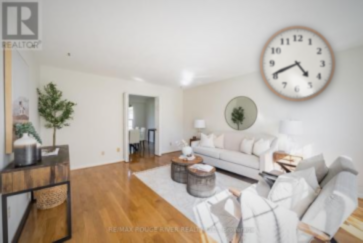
4:41
